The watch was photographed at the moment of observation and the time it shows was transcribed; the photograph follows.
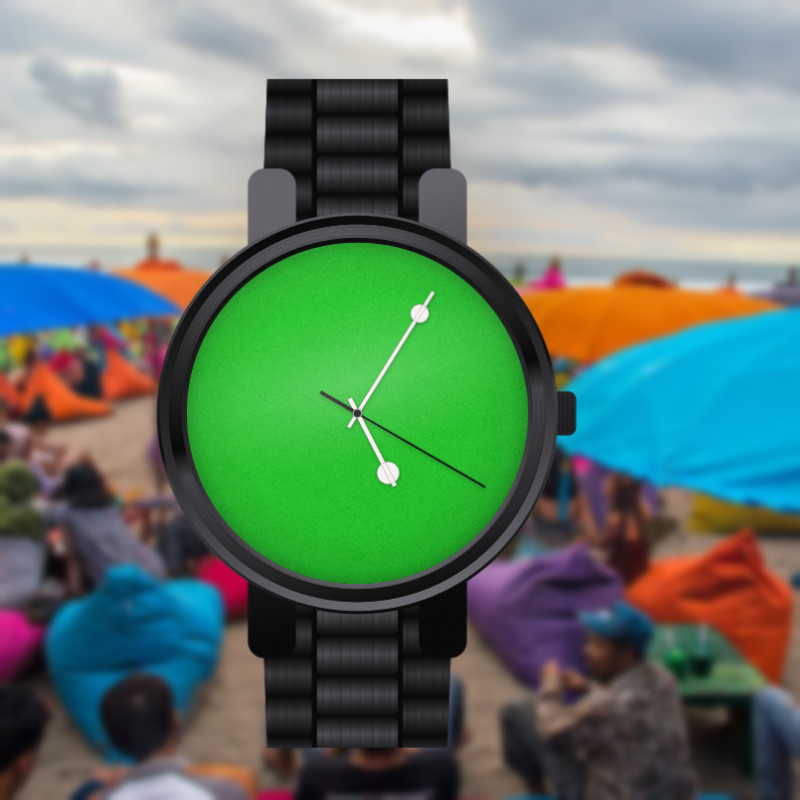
5:05:20
